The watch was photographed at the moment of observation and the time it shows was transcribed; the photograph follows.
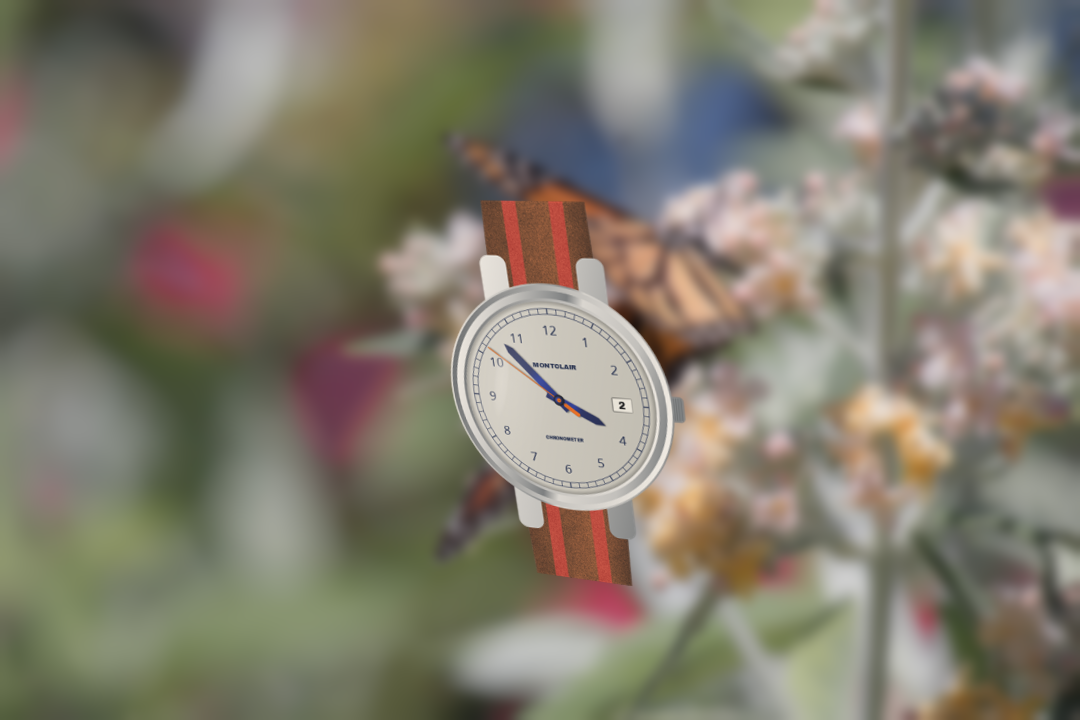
3:52:51
